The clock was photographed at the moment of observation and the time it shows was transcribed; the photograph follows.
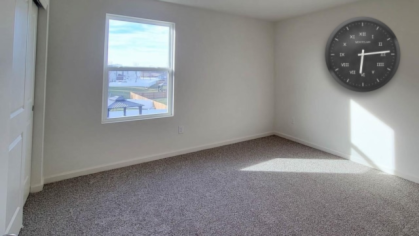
6:14
